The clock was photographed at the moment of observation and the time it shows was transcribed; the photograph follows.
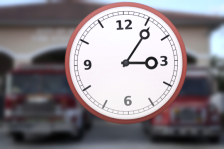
3:06
